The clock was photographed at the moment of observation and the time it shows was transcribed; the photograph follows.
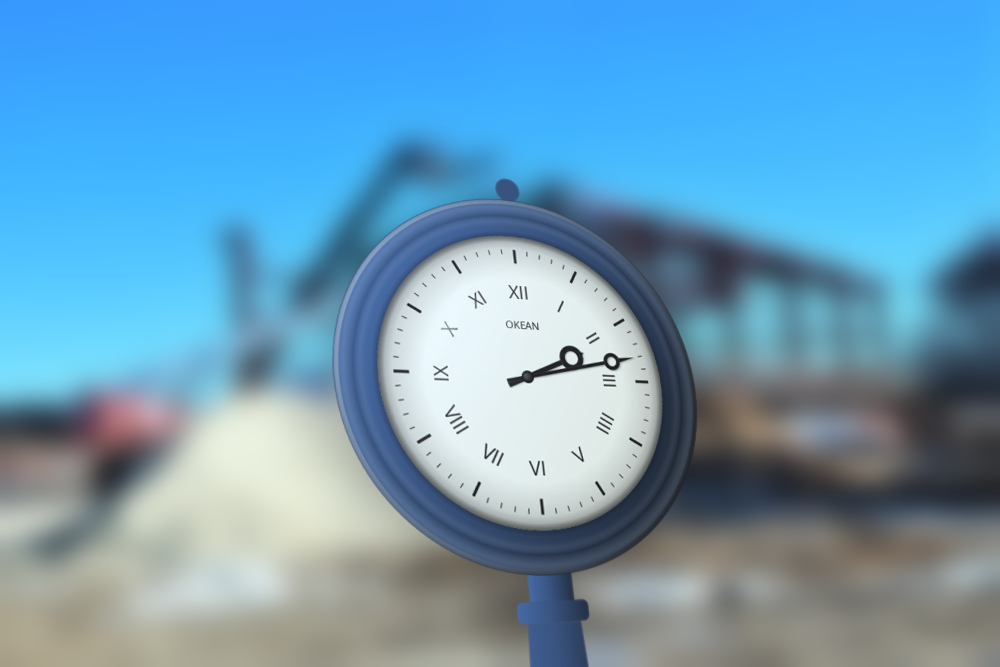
2:13
